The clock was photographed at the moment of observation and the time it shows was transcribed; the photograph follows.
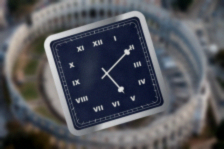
5:10
